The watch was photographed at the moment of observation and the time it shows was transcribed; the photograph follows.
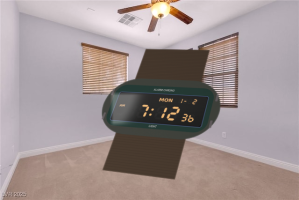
7:12:36
